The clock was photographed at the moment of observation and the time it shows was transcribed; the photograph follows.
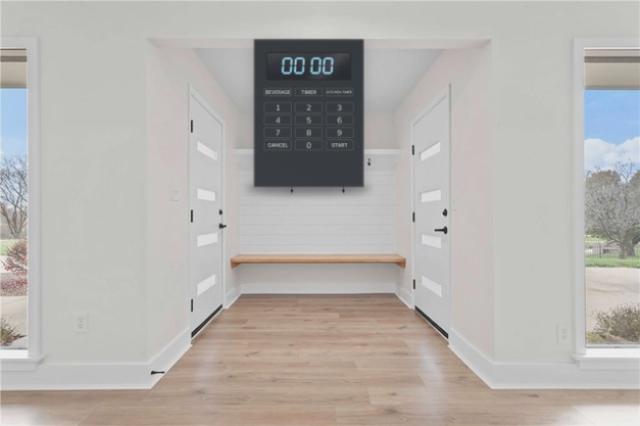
0:00
